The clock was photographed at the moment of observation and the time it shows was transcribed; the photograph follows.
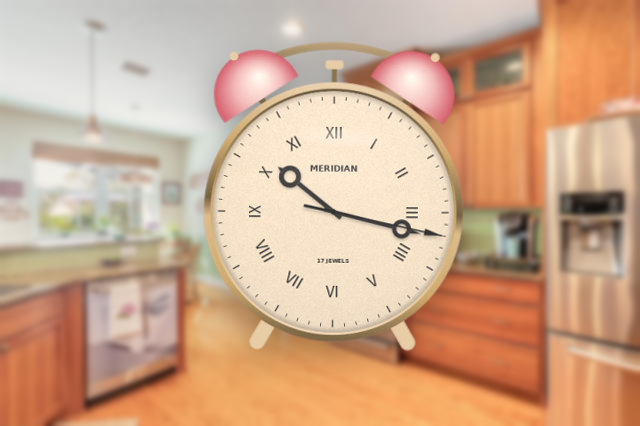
10:17:17
